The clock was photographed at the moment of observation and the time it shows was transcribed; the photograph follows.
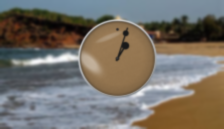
1:03
